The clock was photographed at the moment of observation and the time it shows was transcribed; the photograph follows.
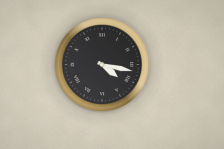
4:17
